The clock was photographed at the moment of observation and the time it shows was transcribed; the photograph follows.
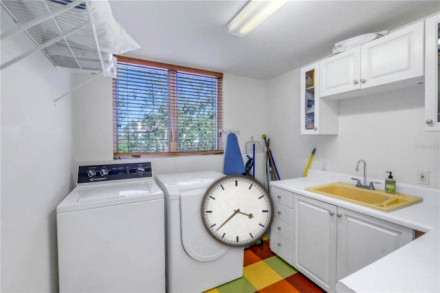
3:38
